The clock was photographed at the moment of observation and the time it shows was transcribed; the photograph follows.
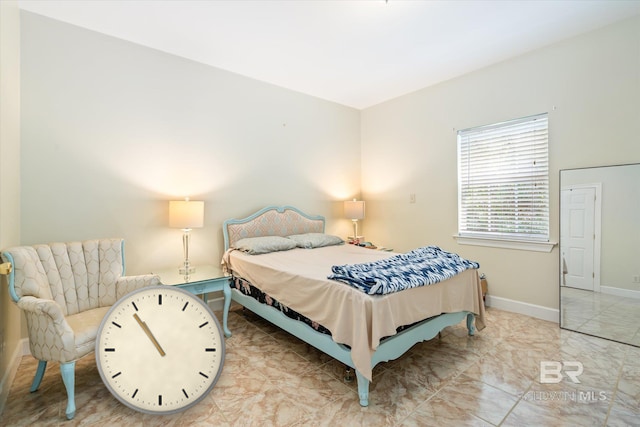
10:54
